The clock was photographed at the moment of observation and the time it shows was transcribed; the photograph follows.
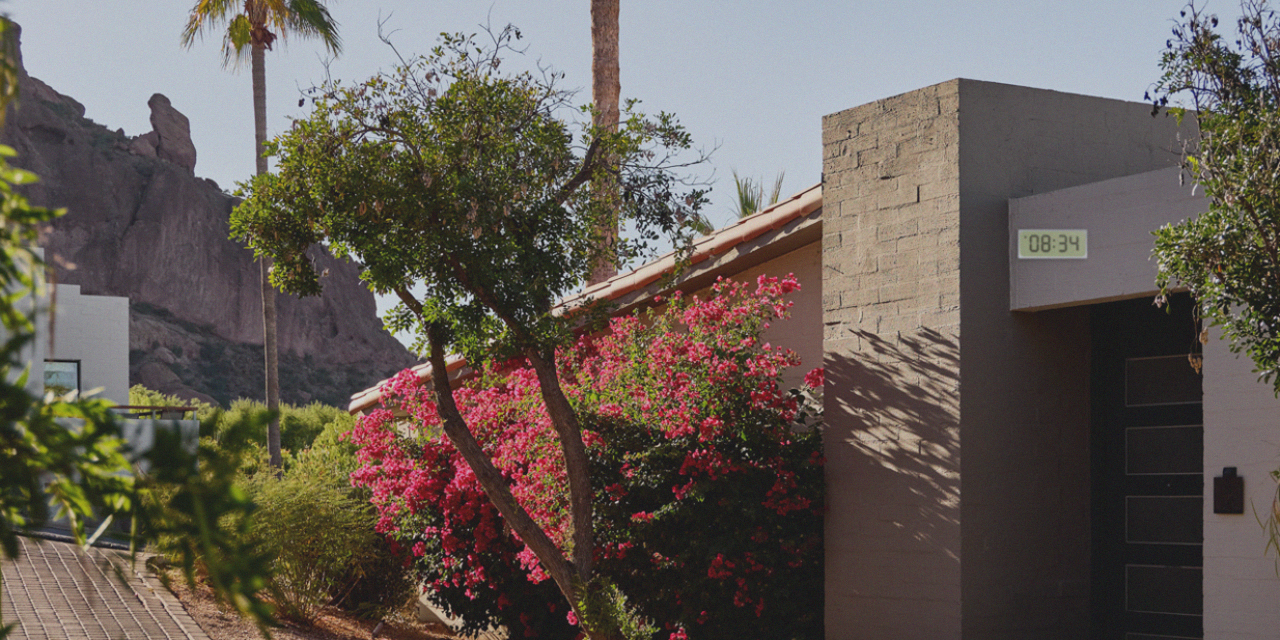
8:34
